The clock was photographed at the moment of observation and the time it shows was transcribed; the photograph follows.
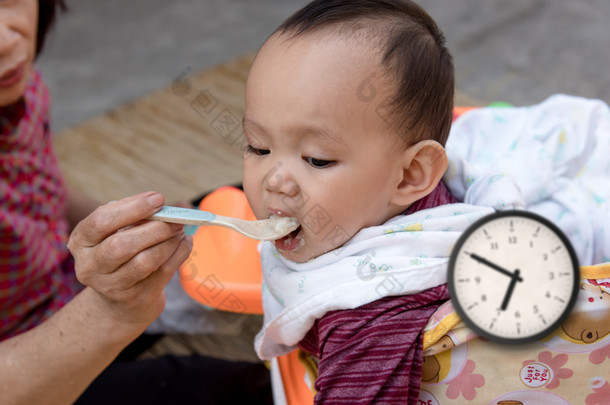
6:50
